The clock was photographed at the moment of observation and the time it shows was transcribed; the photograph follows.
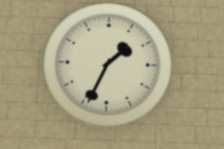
1:34
